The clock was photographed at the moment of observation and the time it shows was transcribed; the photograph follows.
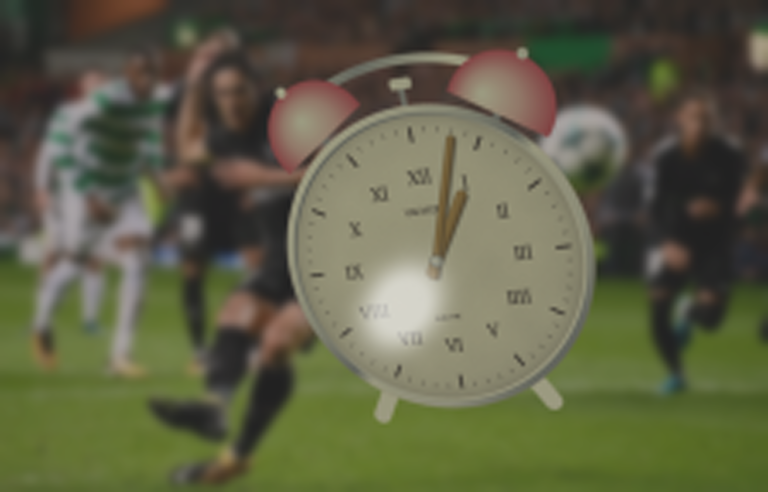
1:03
